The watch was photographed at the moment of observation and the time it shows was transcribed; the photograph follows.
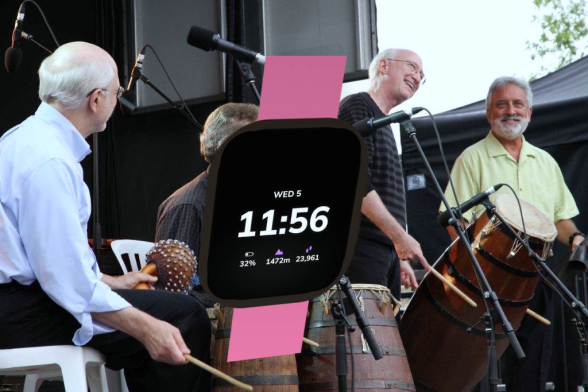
11:56
